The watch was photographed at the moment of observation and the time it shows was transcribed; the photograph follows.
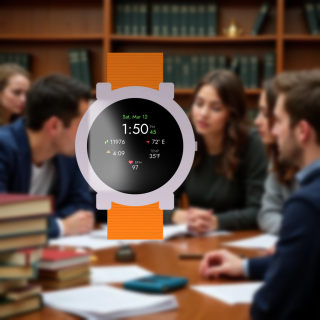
1:50
